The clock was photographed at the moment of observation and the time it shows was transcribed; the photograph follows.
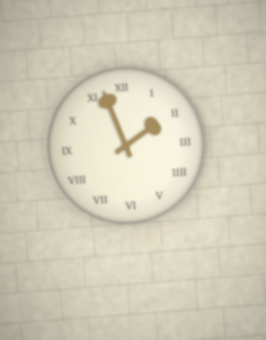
1:57
